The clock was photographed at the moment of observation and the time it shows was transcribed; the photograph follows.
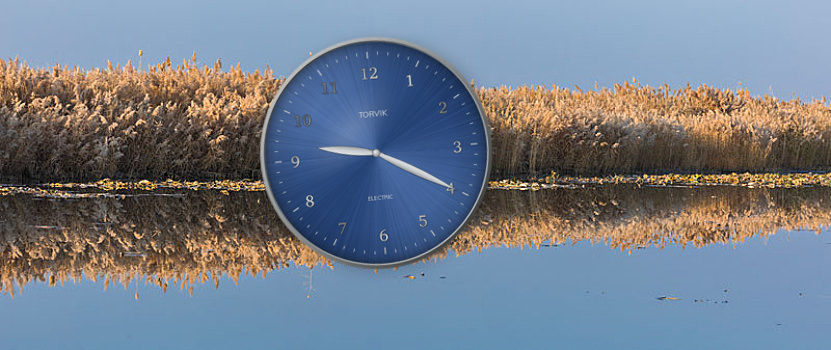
9:20
